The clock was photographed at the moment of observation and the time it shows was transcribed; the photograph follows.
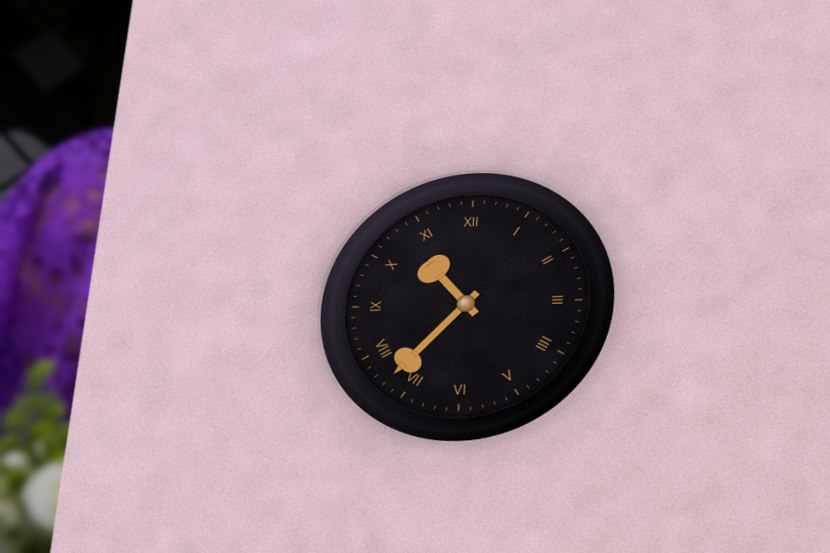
10:37
